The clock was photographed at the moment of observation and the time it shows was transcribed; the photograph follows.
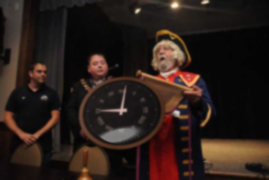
9:01
